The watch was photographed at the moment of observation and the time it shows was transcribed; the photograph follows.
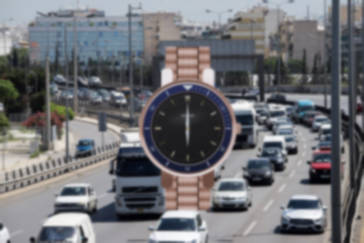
6:00
